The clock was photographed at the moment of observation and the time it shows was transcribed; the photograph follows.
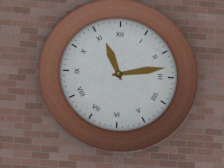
11:13
